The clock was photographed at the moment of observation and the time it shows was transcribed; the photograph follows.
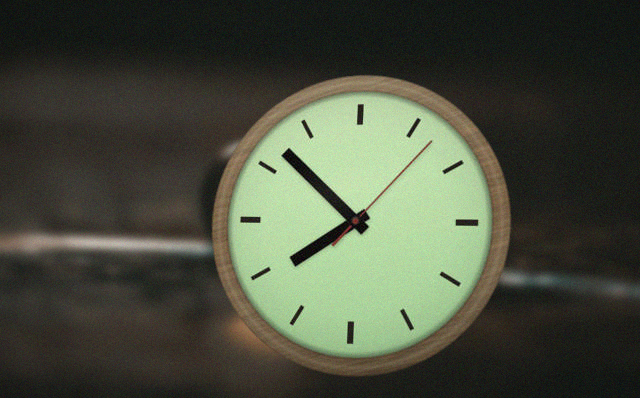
7:52:07
